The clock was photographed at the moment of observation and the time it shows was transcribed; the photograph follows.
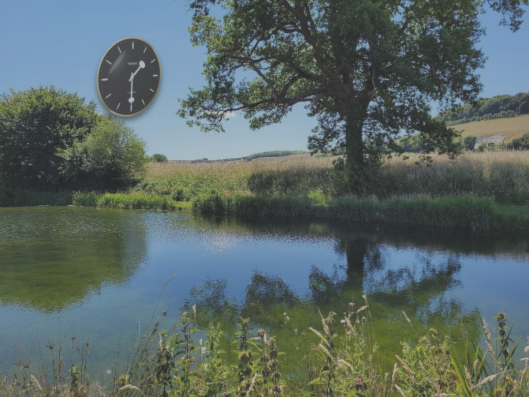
1:30
